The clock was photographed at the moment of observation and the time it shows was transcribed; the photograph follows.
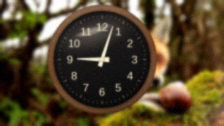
9:03
